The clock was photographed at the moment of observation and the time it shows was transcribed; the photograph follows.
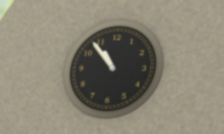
10:53
